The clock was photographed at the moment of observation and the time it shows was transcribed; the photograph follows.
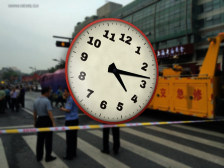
4:13
